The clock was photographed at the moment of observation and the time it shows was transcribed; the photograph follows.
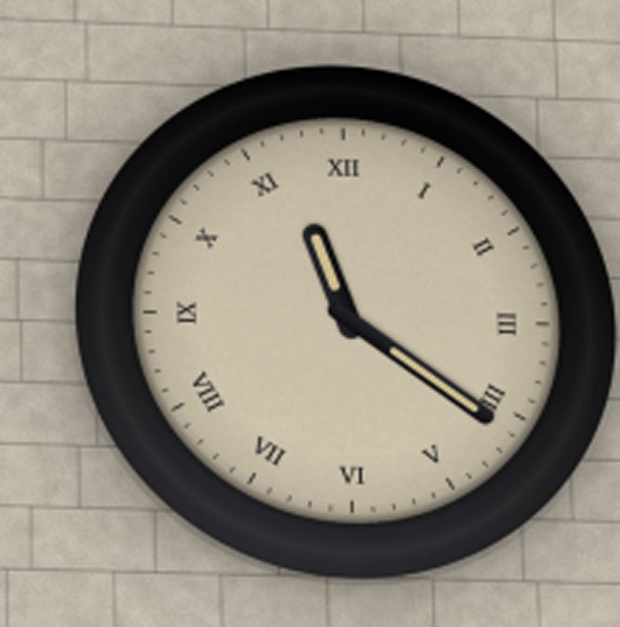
11:21
